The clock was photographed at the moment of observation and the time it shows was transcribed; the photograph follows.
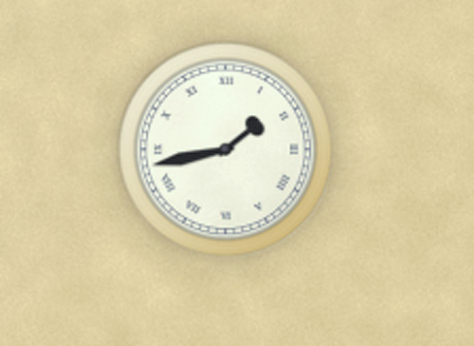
1:43
